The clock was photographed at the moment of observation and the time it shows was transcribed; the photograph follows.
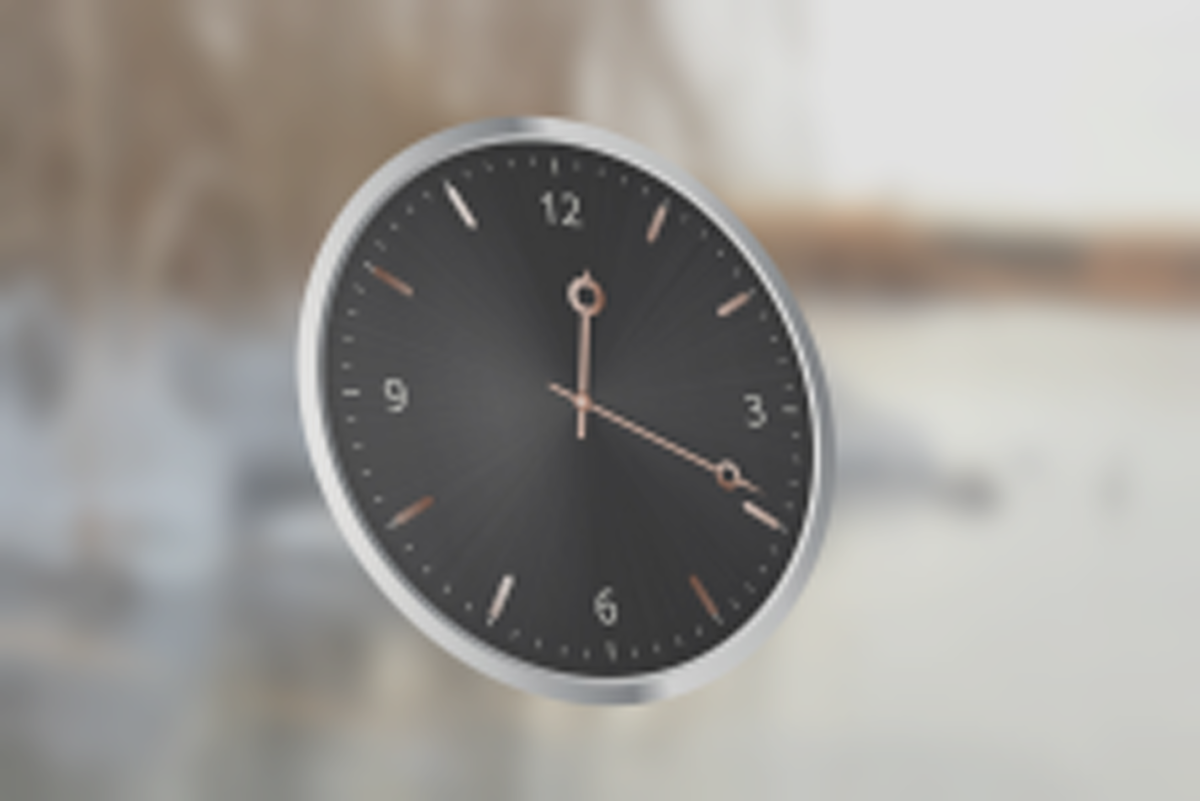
12:19
